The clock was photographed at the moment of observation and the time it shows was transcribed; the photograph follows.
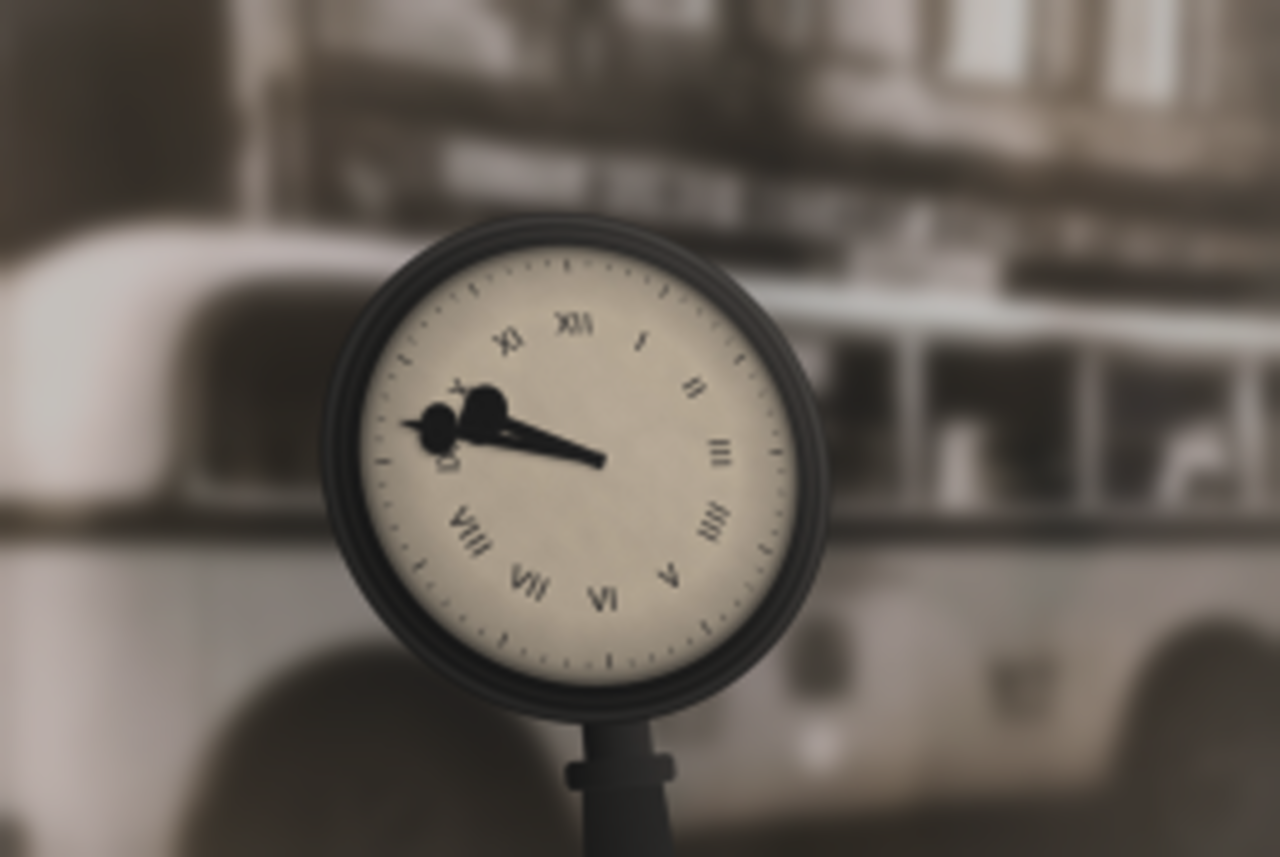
9:47
